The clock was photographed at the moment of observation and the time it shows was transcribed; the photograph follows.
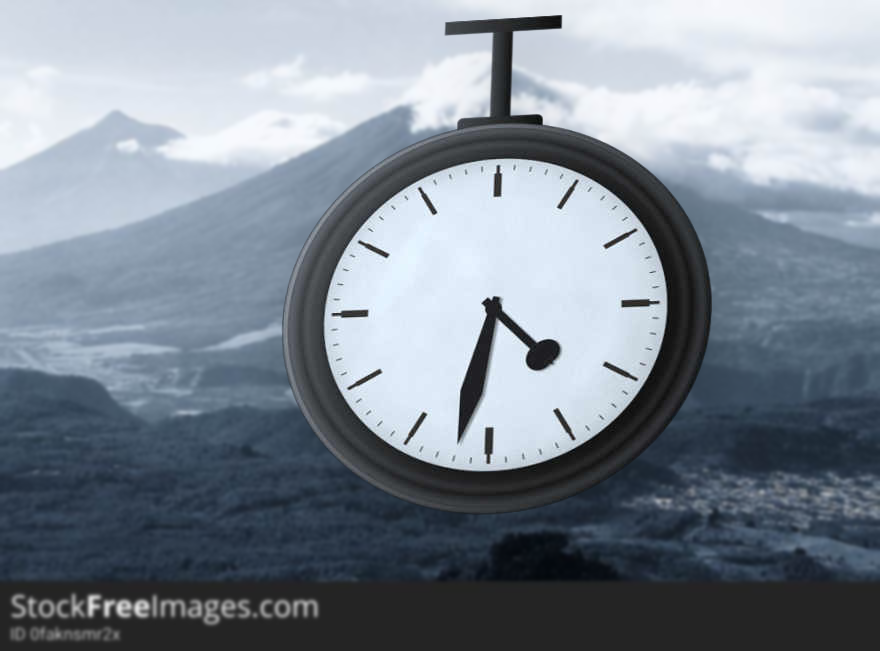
4:32
